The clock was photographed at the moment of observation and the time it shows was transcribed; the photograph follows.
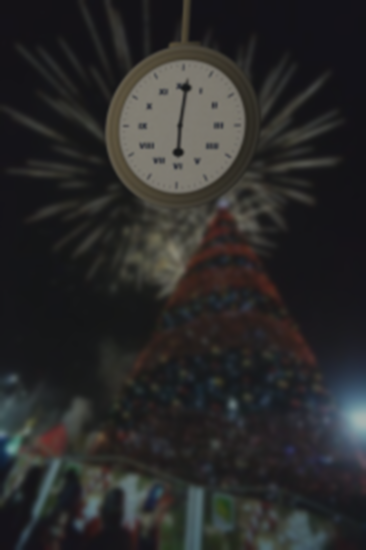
6:01
